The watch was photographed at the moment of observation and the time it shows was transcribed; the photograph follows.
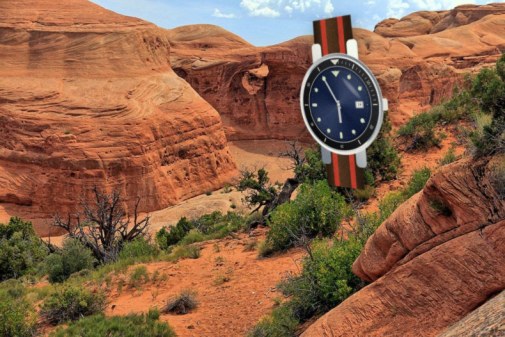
5:55
